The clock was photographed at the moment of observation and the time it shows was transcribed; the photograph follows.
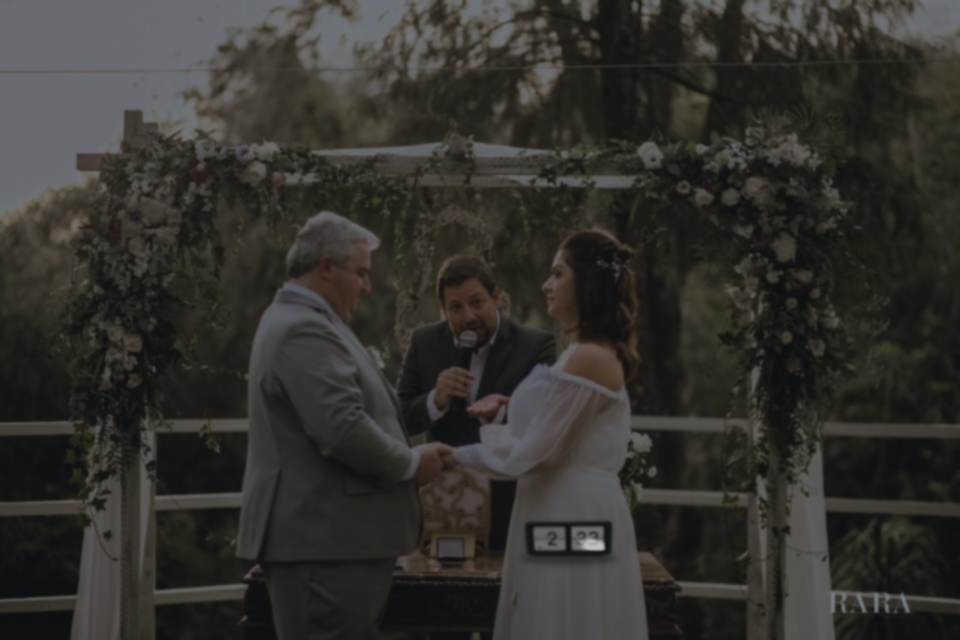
2:33
